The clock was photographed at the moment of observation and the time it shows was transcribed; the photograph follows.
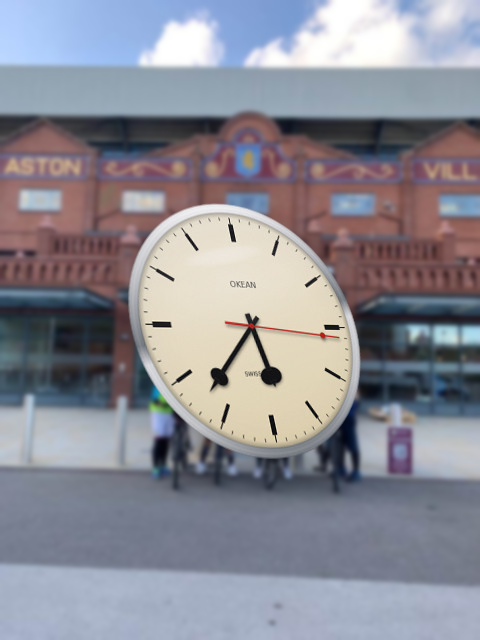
5:37:16
